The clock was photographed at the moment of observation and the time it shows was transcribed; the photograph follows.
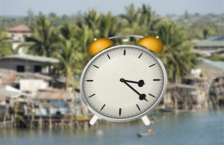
3:22
